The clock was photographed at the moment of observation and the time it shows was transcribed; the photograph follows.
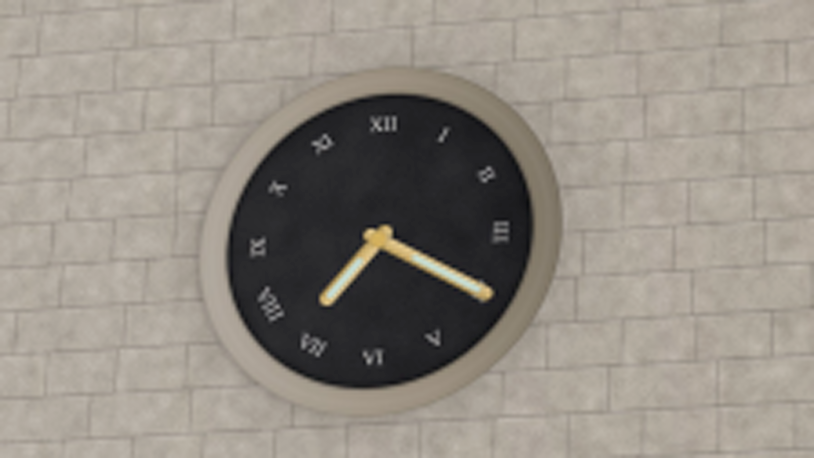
7:20
